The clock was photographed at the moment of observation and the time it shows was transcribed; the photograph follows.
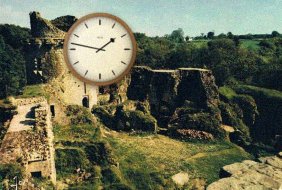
1:47
